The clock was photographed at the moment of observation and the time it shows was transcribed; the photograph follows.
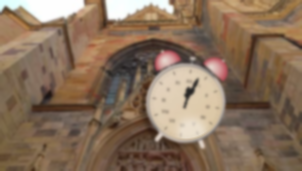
12:03
